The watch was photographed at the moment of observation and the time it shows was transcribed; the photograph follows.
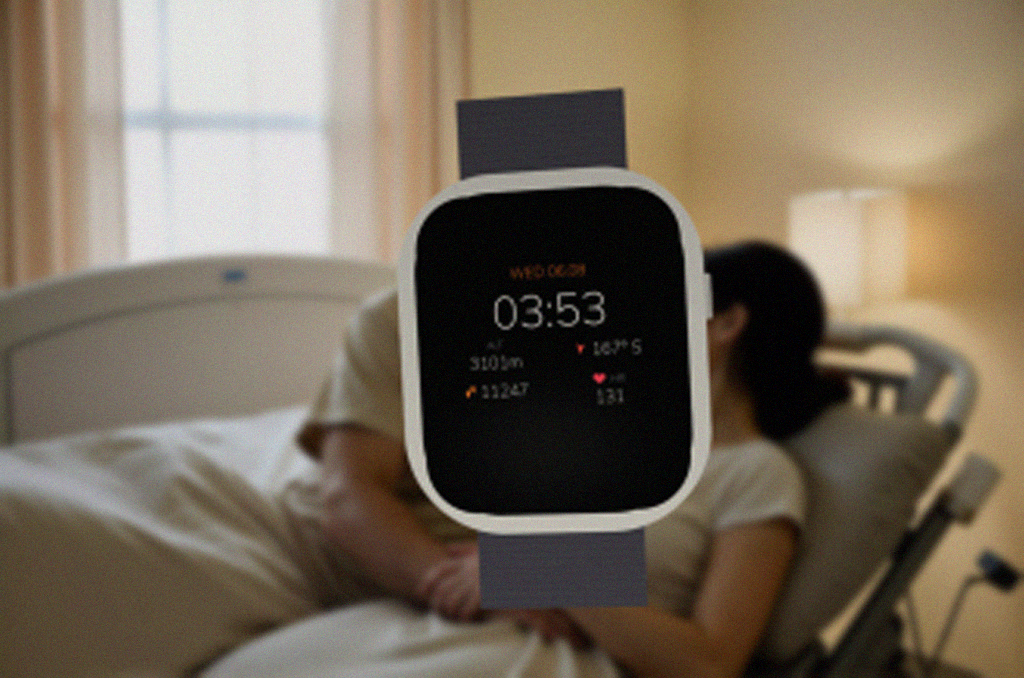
3:53
